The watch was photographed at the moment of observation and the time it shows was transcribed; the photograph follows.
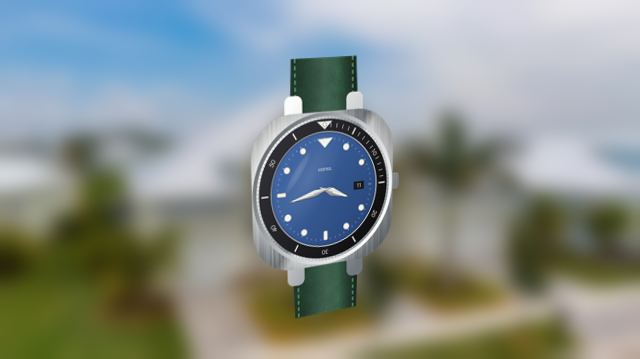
3:43
